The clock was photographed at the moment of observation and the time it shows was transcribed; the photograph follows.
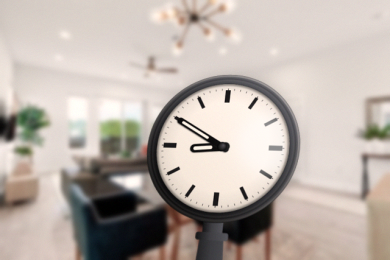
8:50
